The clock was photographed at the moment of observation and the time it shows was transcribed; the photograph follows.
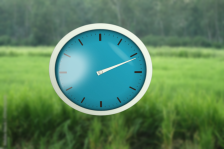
2:11
